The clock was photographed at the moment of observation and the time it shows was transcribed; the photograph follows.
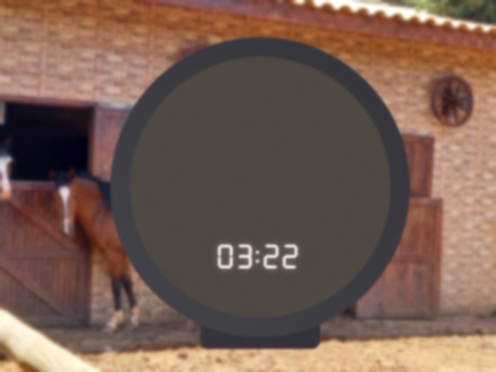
3:22
